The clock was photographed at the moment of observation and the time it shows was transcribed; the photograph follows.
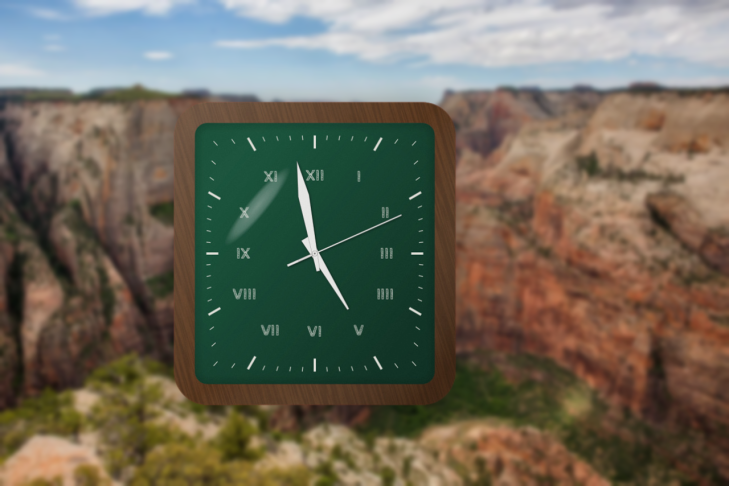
4:58:11
